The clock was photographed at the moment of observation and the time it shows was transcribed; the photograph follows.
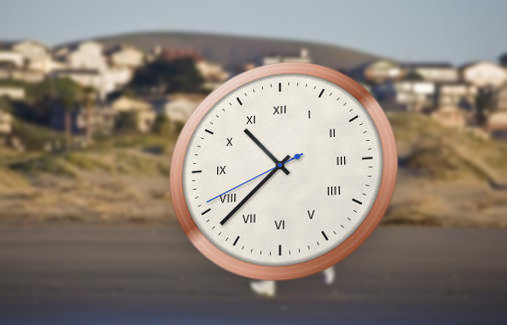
10:37:41
